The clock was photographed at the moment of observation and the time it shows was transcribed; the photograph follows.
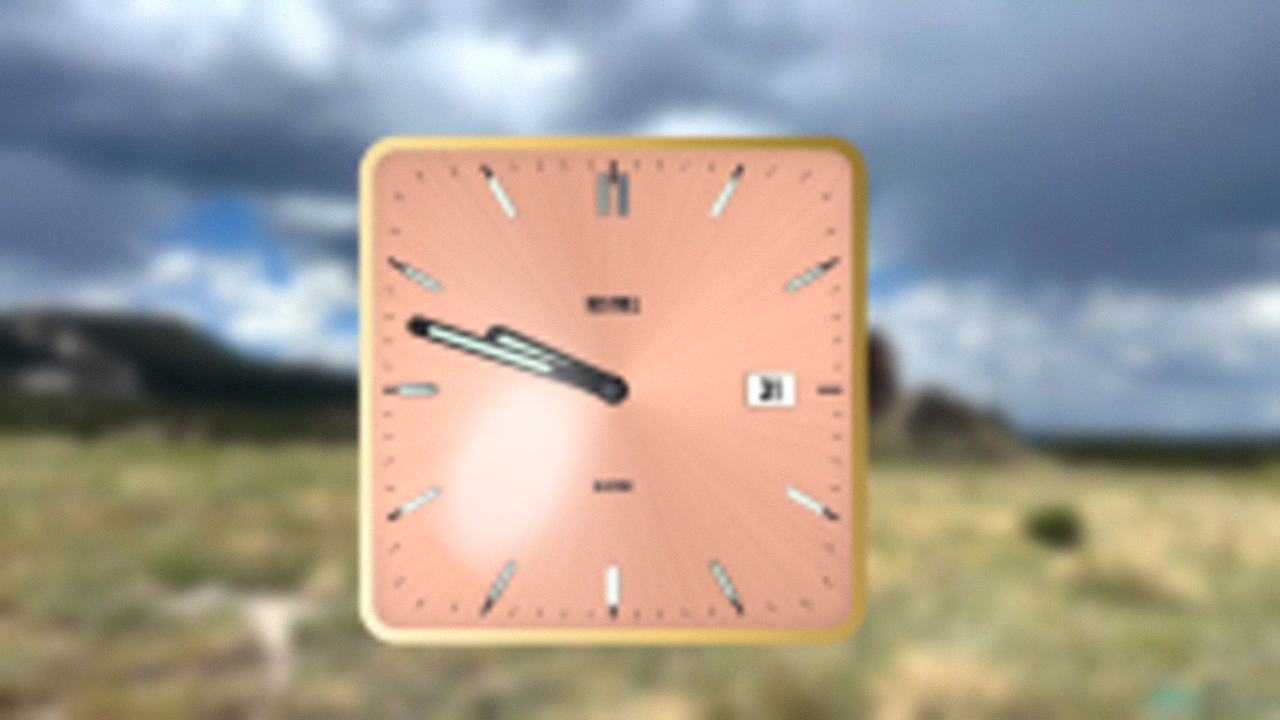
9:48
